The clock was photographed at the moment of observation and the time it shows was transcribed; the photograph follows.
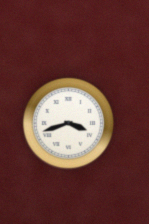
3:42
